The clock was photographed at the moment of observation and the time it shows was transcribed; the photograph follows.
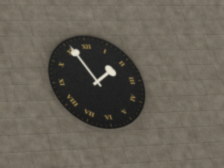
1:56
